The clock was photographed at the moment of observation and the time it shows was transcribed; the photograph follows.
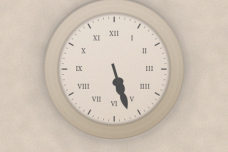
5:27
